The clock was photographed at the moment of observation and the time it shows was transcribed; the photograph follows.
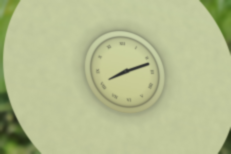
8:12
